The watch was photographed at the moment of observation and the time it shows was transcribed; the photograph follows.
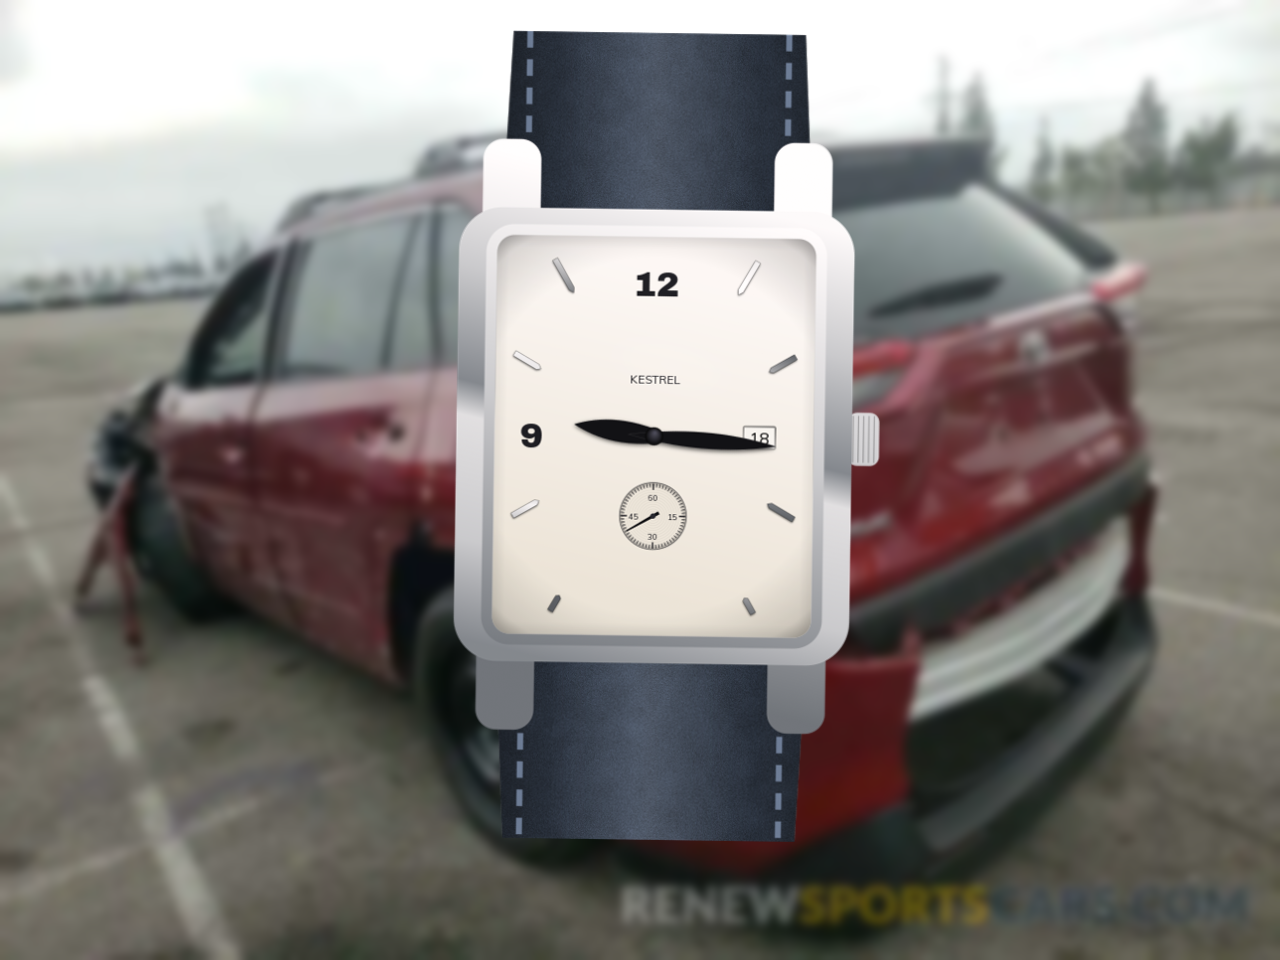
9:15:40
